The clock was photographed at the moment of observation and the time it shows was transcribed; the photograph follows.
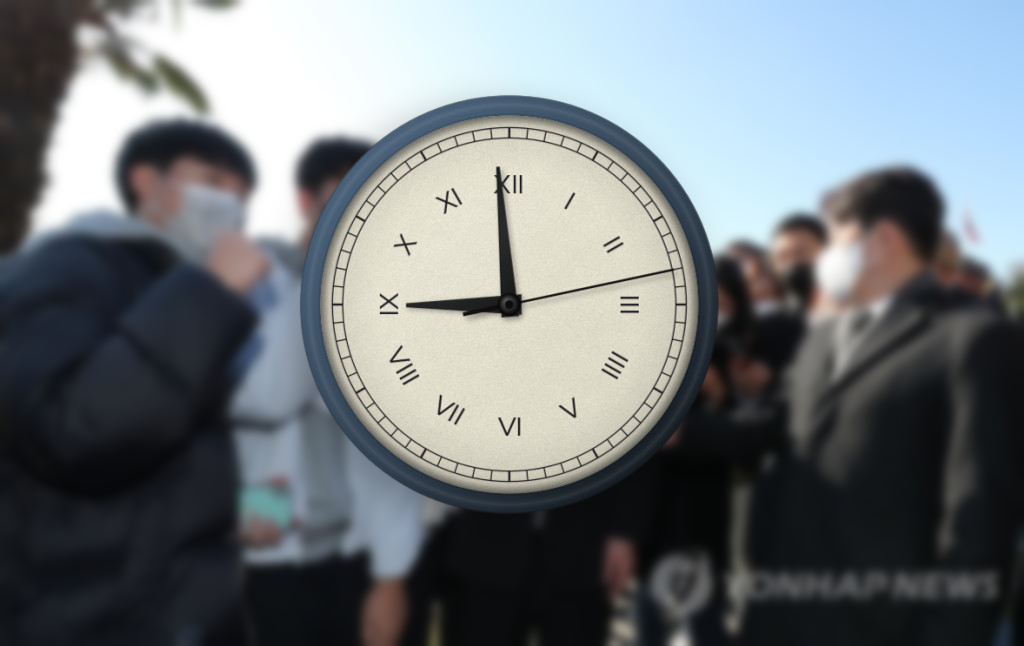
8:59:13
